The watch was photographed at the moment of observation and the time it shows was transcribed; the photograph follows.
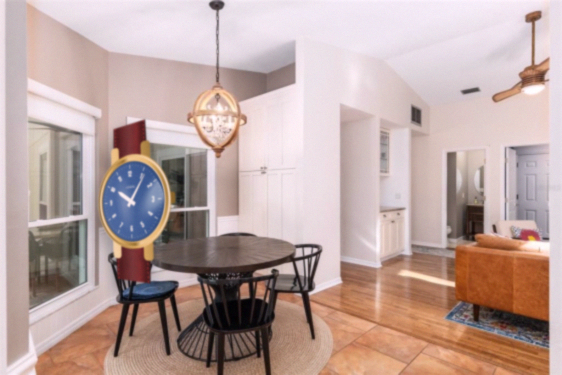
10:06
